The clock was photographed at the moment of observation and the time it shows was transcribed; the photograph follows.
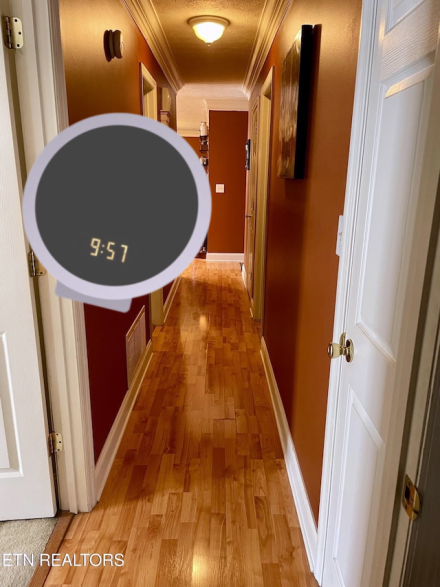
9:57
